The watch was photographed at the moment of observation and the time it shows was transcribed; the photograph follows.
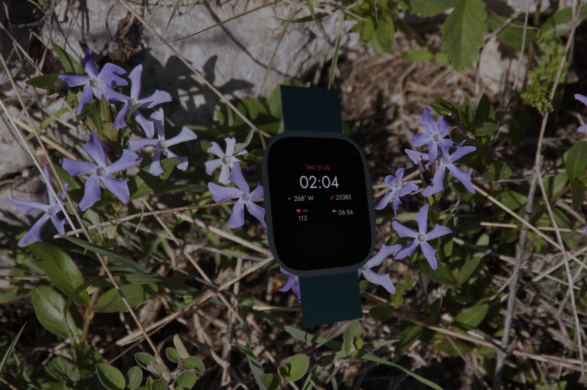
2:04
